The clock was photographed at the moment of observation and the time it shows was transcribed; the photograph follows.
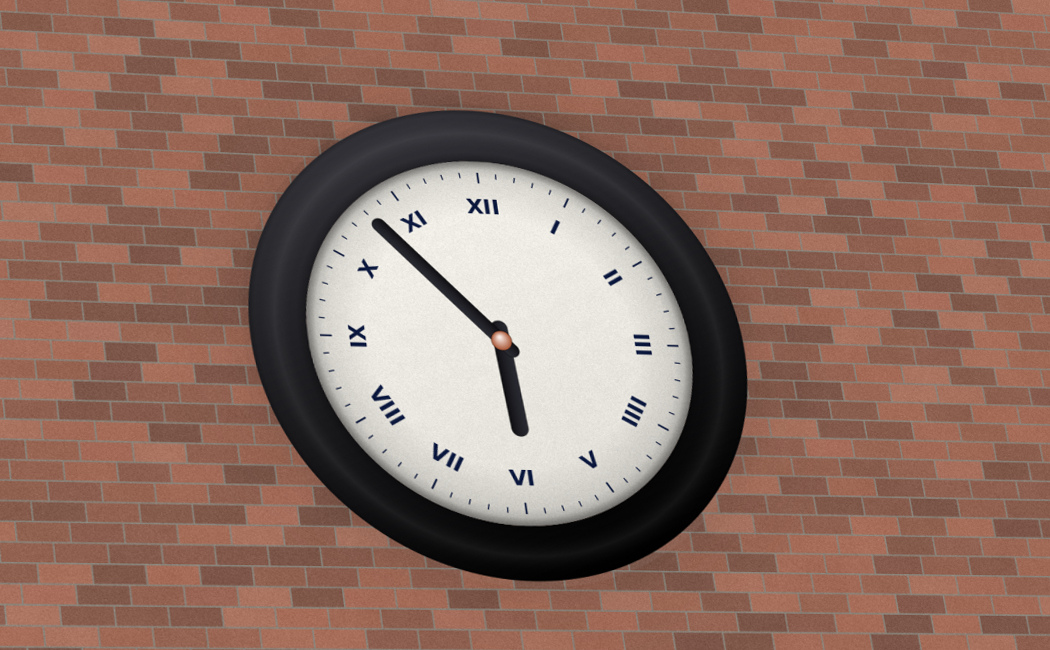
5:53
